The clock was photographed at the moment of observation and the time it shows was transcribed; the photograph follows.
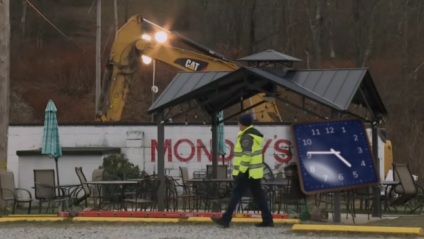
4:46
